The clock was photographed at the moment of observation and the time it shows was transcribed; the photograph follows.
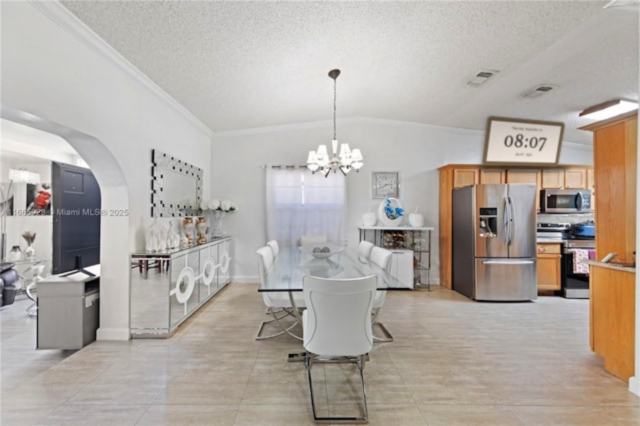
8:07
